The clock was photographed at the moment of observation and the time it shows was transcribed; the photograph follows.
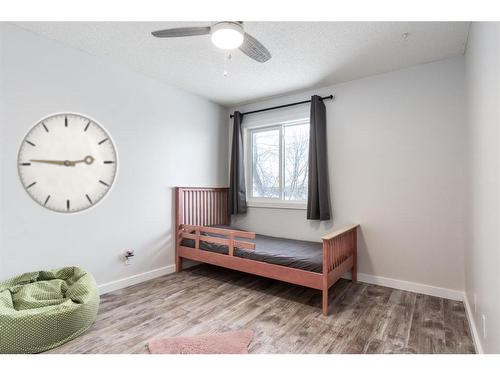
2:46
